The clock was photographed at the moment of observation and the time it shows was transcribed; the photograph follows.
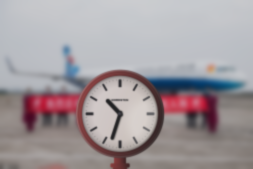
10:33
